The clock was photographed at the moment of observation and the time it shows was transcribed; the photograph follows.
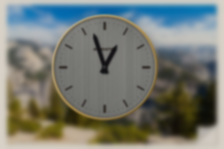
12:57
